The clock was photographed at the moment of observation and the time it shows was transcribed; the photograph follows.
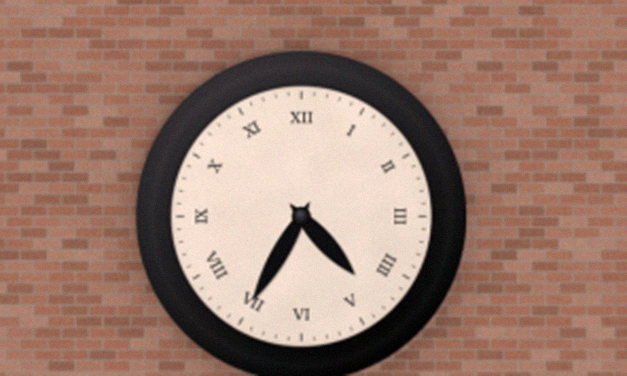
4:35
